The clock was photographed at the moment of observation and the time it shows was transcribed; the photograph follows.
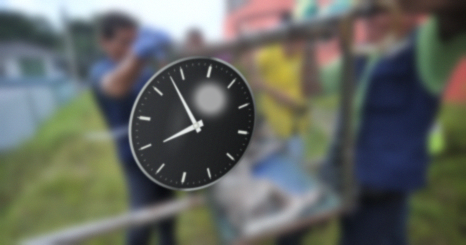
7:53
